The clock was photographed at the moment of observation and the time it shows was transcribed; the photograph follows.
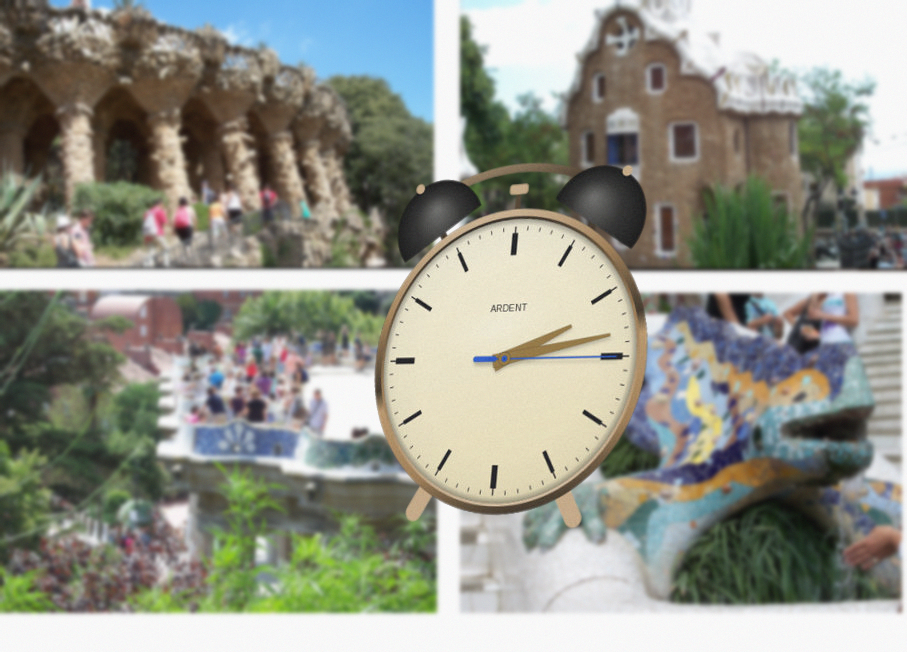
2:13:15
